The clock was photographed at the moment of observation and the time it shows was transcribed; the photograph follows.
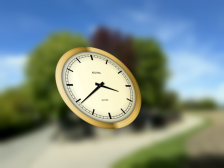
3:39
